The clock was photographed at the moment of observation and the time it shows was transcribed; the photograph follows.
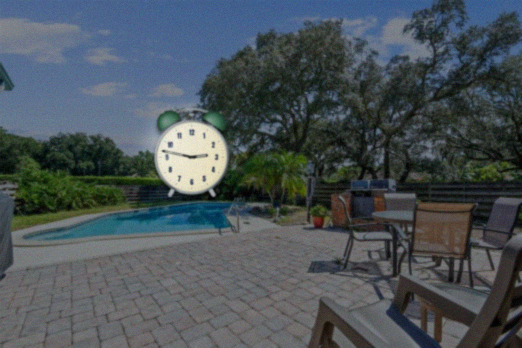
2:47
